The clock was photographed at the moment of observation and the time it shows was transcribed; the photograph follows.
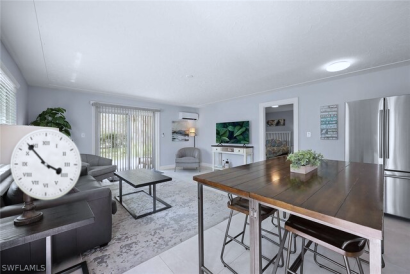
3:53
